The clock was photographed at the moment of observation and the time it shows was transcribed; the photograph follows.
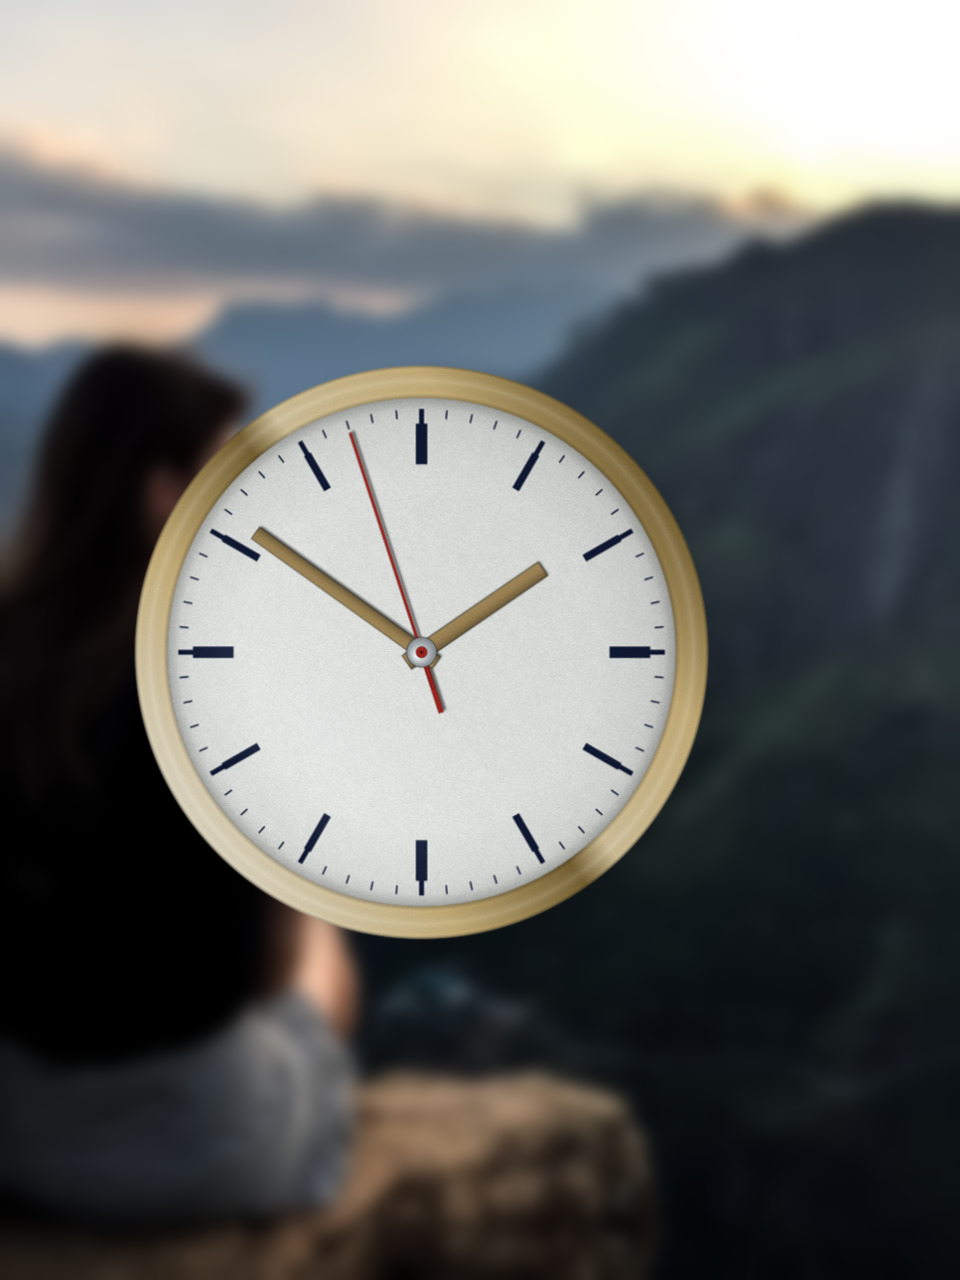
1:50:57
